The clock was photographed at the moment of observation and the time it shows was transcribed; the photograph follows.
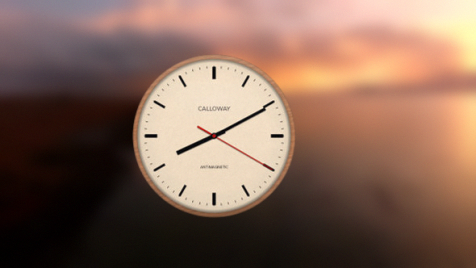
8:10:20
